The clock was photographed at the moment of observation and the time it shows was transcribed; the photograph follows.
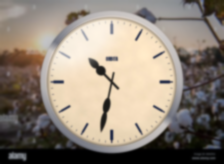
10:32
